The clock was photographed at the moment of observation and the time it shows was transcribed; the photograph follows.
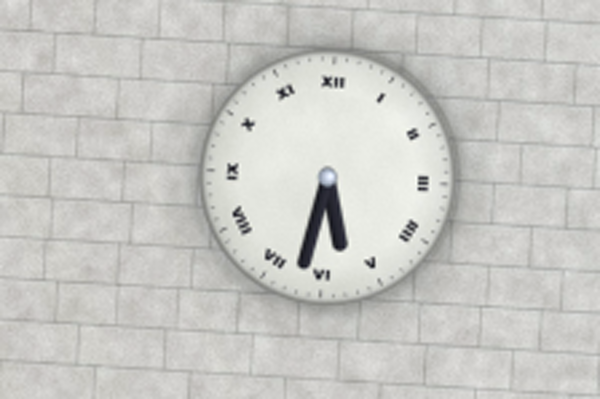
5:32
